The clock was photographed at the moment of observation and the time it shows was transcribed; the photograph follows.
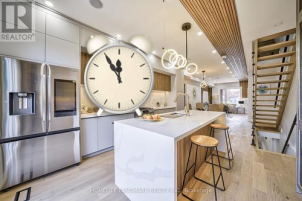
11:55
